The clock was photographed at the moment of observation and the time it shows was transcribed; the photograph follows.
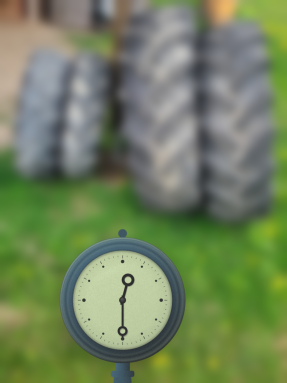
12:30
